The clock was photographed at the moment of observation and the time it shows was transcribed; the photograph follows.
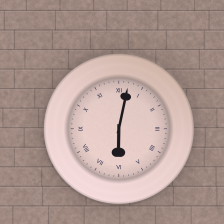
6:02
